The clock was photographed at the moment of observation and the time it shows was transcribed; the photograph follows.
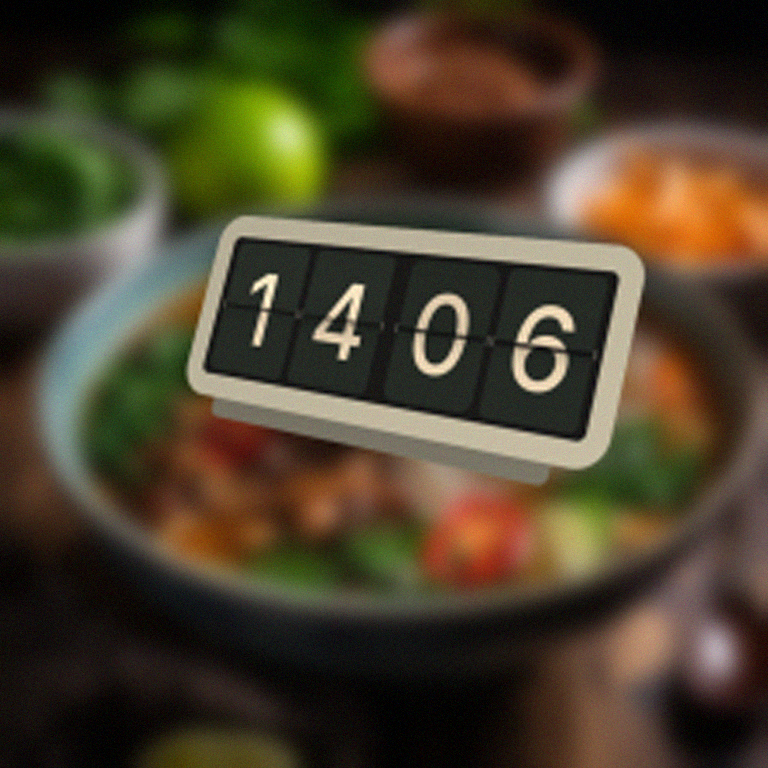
14:06
